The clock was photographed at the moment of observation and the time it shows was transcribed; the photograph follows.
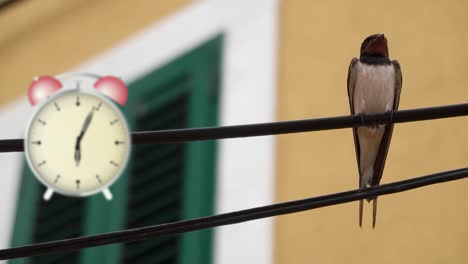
6:04
